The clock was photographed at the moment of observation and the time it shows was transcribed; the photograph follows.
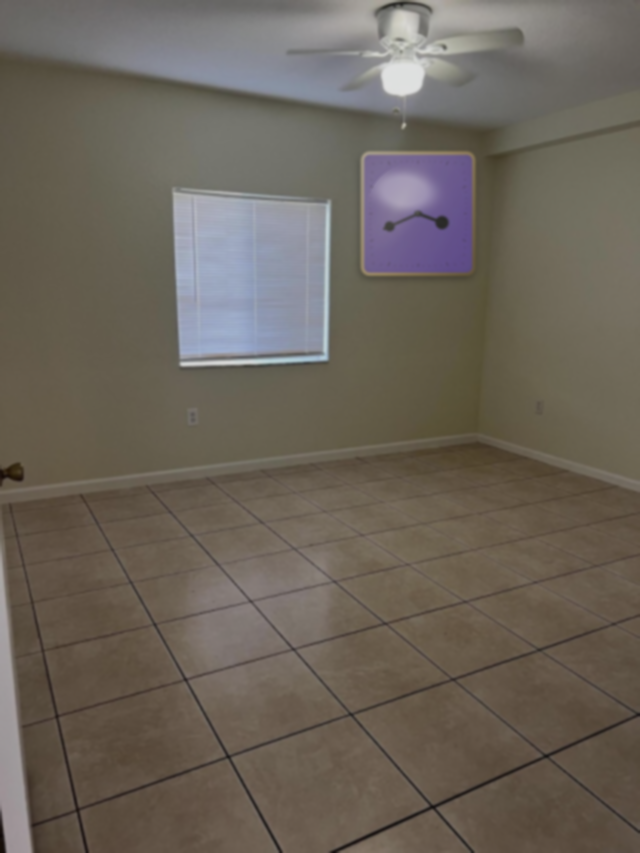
3:41
